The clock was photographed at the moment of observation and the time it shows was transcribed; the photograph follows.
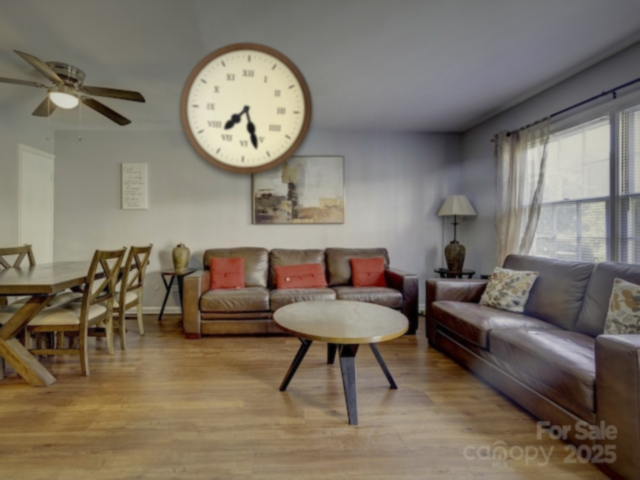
7:27
